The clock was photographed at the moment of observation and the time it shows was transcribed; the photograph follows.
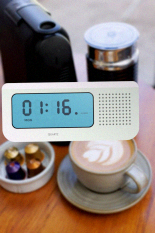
1:16
